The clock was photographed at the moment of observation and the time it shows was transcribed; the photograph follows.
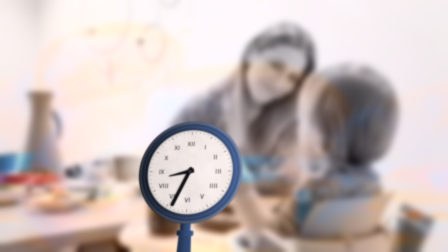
8:34
